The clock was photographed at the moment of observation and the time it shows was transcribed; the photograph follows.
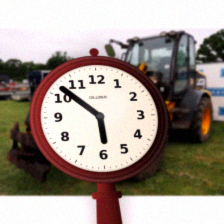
5:52
